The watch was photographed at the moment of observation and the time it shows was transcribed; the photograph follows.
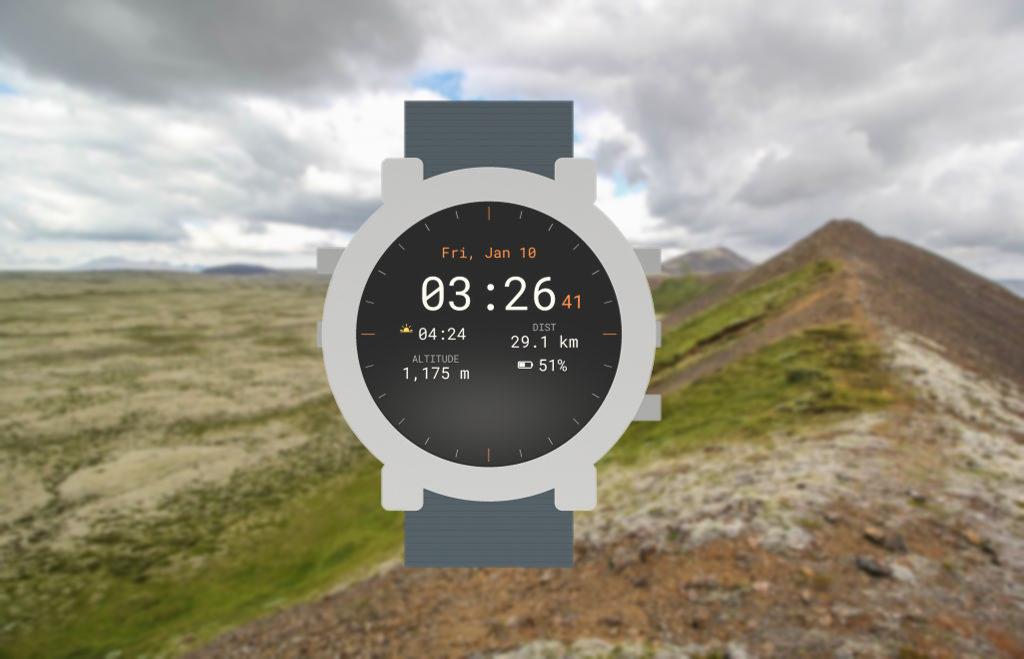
3:26:41
